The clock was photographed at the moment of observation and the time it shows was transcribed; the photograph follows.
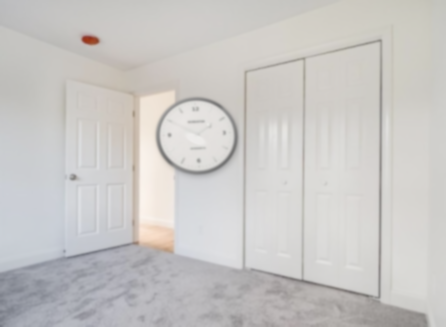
1:50
